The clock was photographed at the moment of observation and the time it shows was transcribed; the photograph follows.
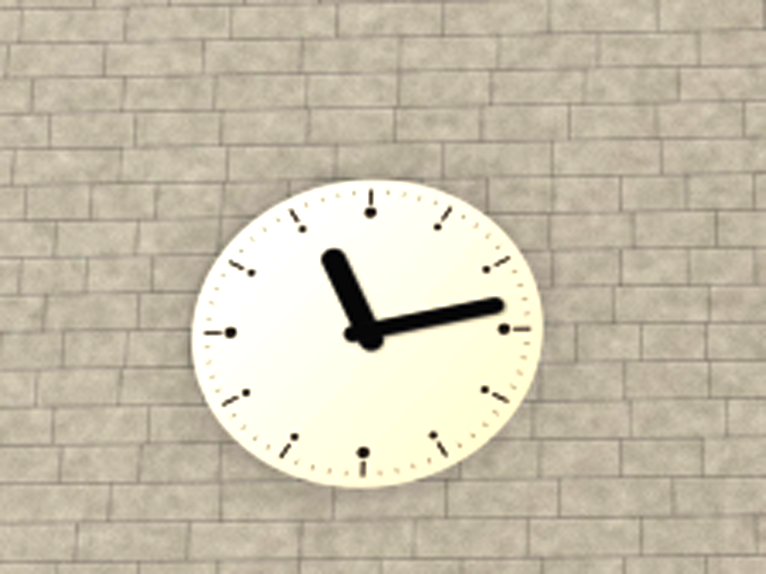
11:13
